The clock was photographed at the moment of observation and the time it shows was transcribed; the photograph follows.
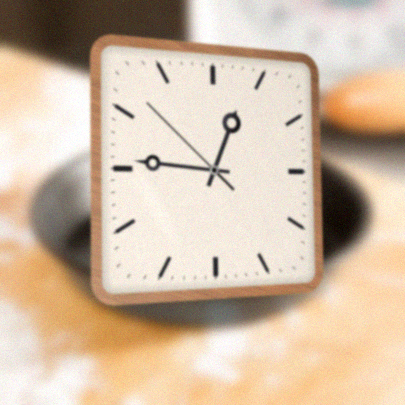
12:45:52
